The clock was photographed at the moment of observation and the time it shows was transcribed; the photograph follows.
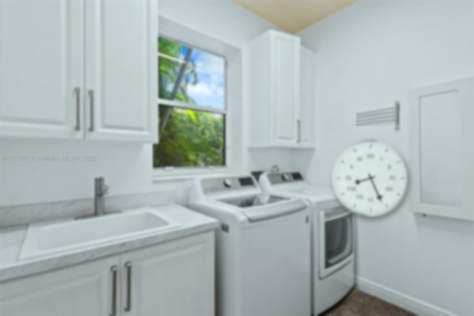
8:26
